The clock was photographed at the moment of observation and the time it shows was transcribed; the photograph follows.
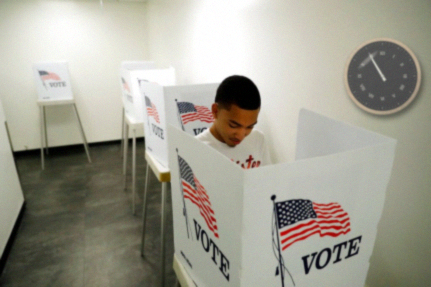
10:55
